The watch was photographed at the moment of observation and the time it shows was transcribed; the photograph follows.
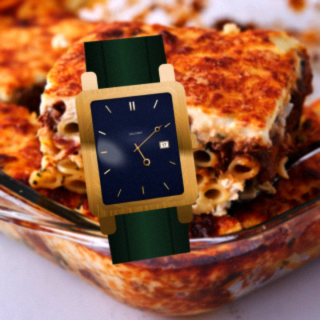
5:09
